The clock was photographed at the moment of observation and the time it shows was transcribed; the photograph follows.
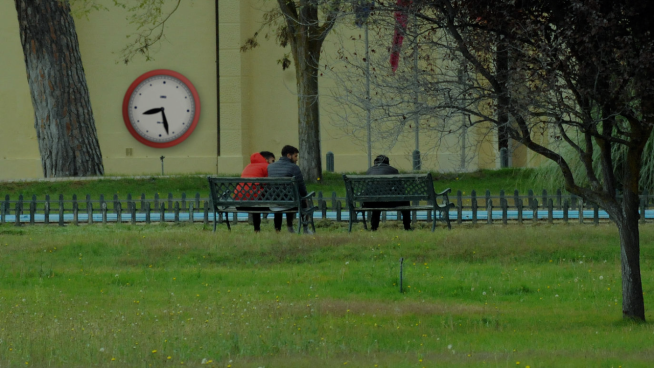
8:27
